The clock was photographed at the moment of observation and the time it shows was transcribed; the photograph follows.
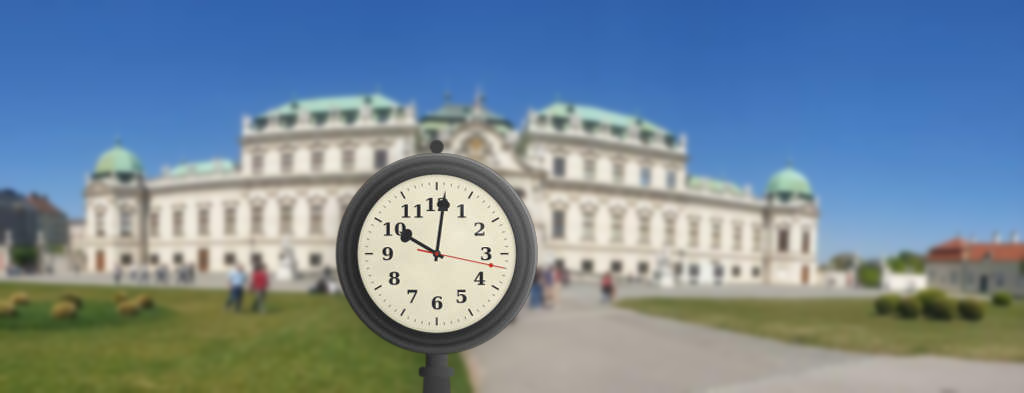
10:01:17
